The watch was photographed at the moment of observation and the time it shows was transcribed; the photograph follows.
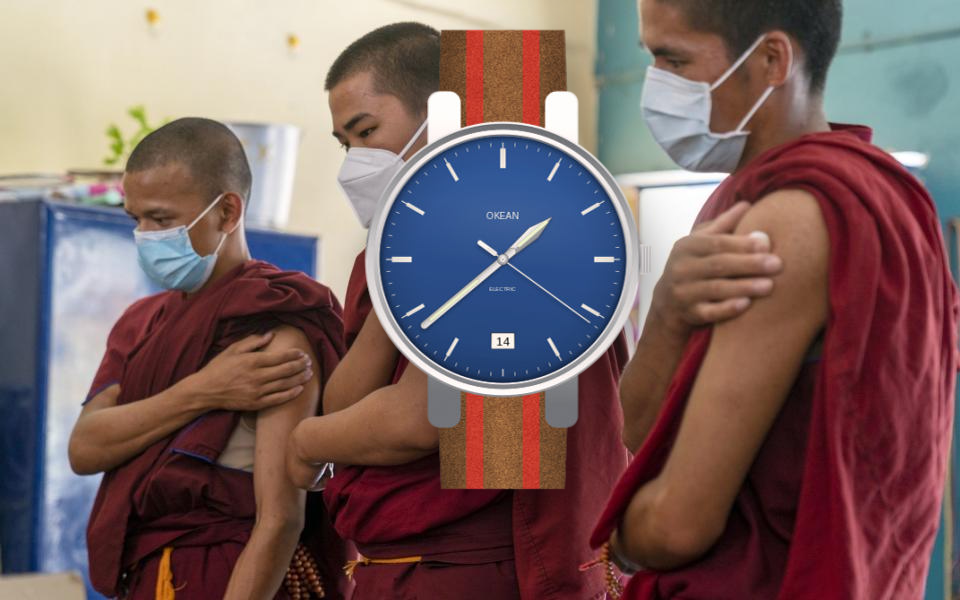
1:38:21
